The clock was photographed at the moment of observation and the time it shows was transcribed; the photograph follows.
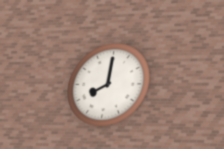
8:00
